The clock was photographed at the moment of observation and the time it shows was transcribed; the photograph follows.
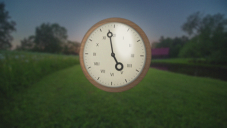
4:58
